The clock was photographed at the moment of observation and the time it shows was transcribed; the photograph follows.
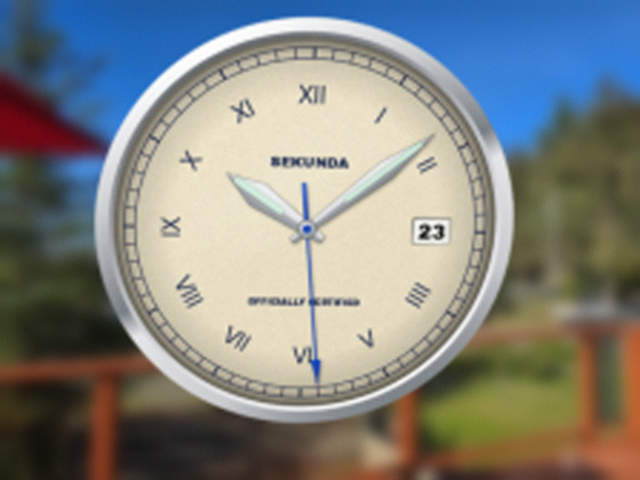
10:08:29
